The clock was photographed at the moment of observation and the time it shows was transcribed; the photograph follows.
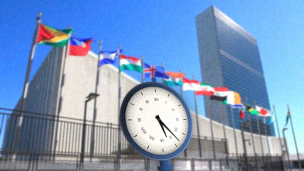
5:23
